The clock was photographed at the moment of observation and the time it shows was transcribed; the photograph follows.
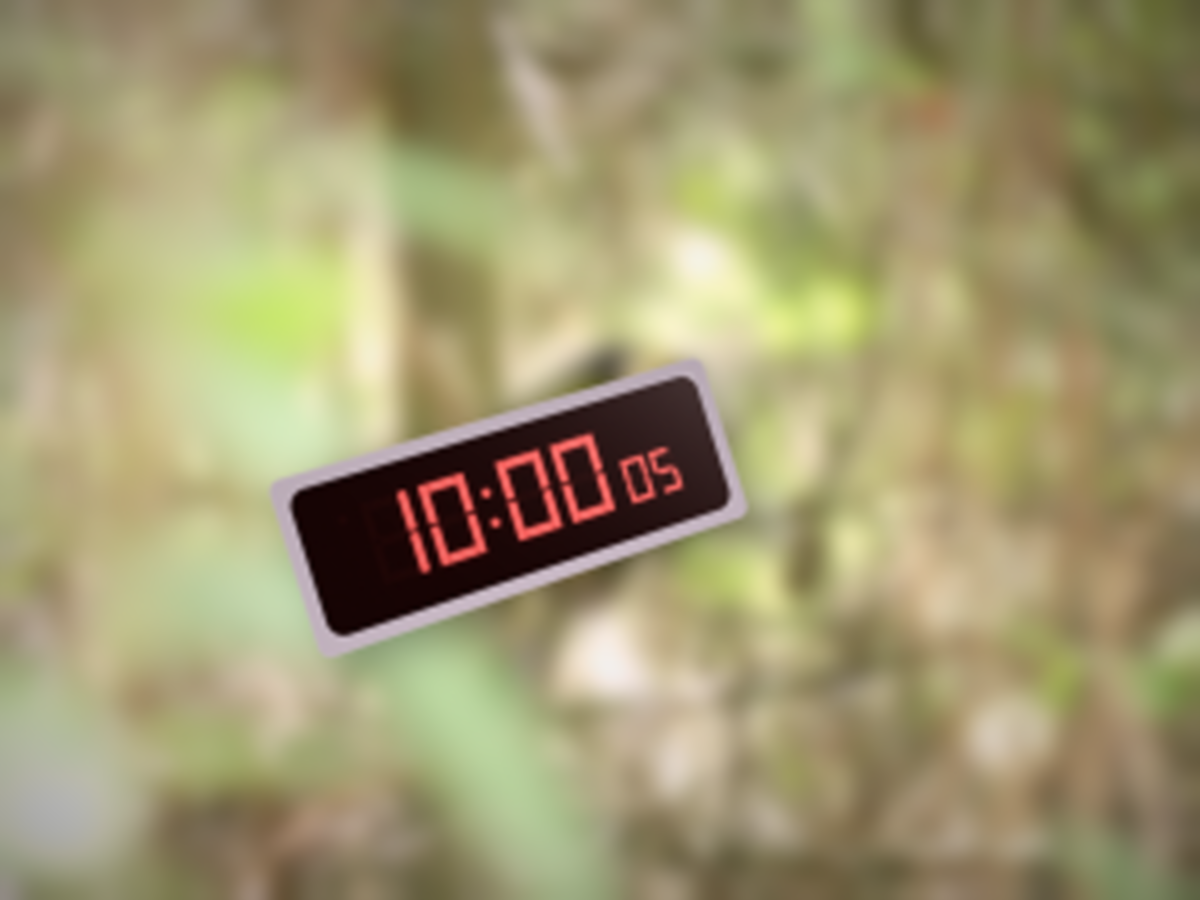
10:00:05
